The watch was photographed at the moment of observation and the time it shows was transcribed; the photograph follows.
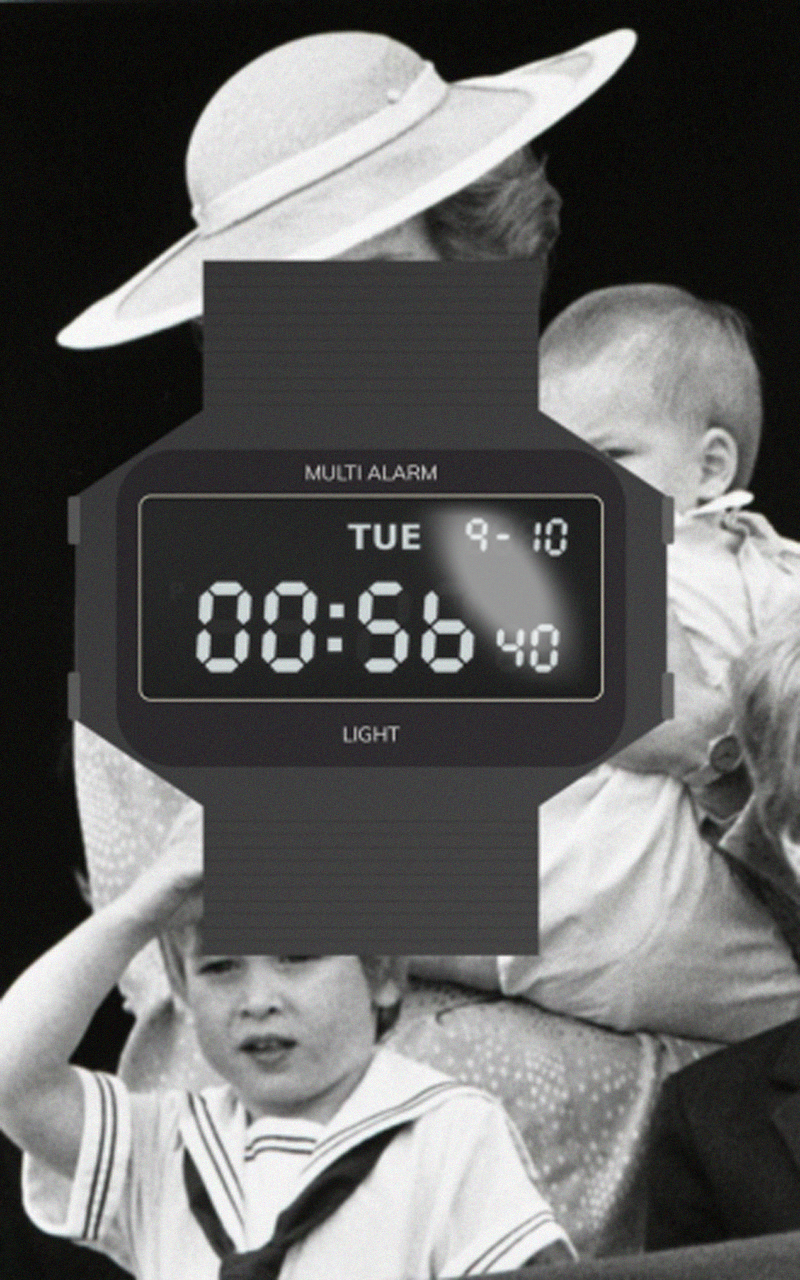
0:56:40
